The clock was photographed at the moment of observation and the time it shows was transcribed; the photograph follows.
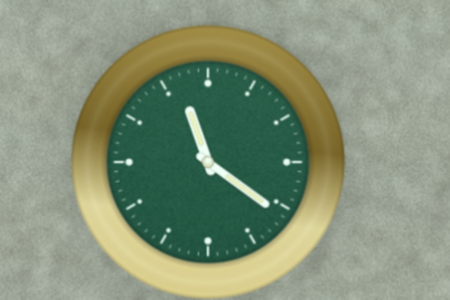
11:21
